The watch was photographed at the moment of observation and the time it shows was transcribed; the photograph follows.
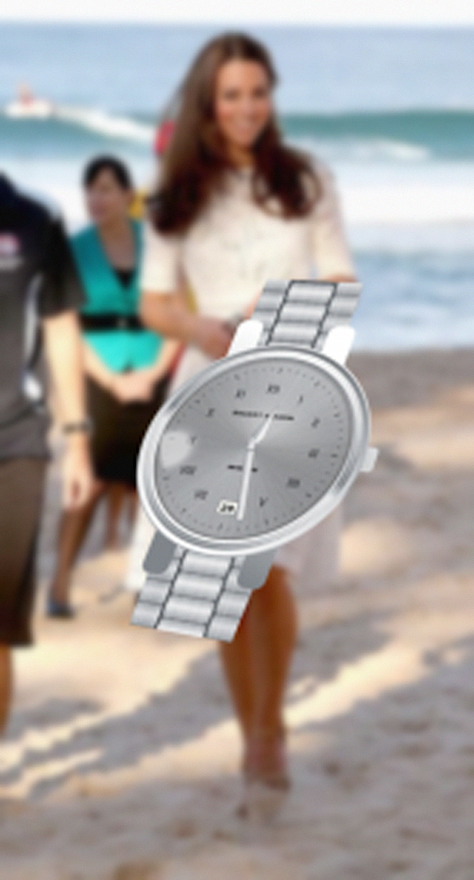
12:28
